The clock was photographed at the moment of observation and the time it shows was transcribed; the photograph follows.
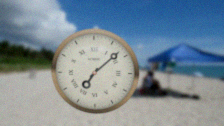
7:08
